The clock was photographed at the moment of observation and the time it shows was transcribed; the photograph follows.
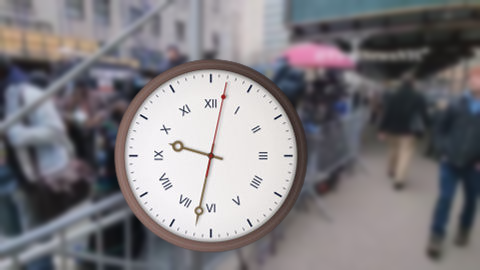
9:32:02
